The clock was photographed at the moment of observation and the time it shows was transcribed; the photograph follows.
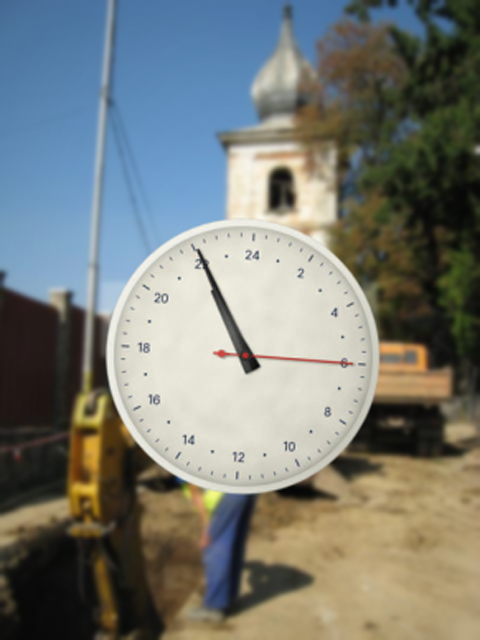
21:55:15
